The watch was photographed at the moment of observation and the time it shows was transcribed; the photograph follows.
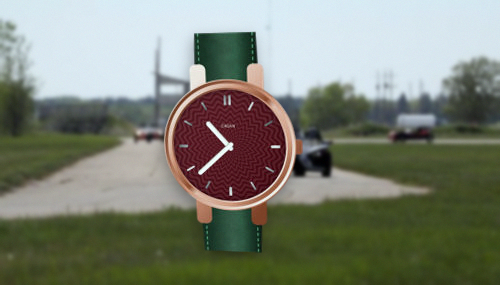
10:38
